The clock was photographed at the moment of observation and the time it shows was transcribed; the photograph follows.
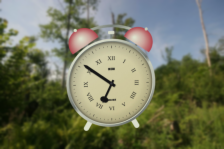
6:51
